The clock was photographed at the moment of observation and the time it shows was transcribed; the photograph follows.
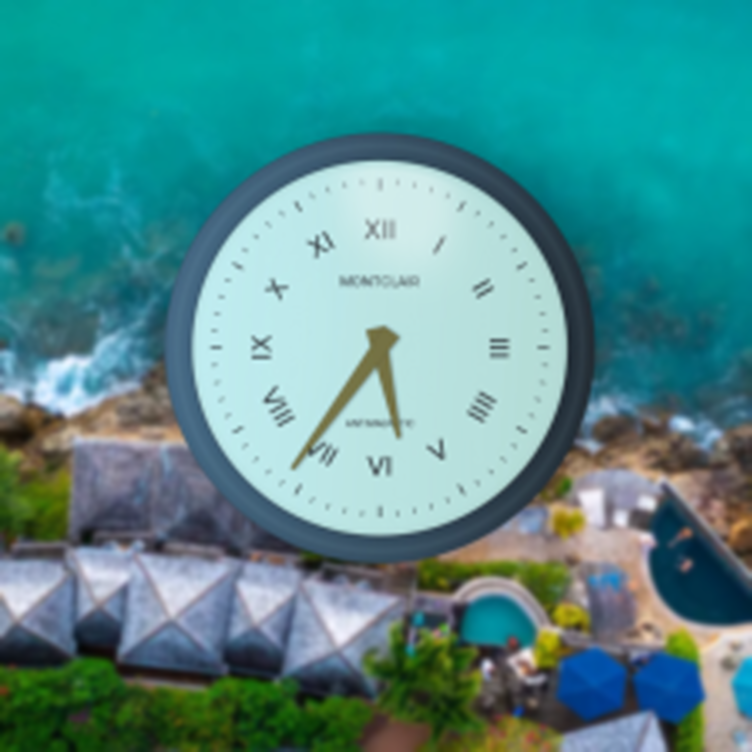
5:36
